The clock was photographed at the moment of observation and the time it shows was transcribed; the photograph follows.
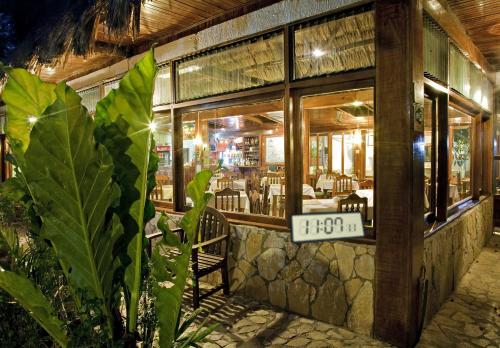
11:07
